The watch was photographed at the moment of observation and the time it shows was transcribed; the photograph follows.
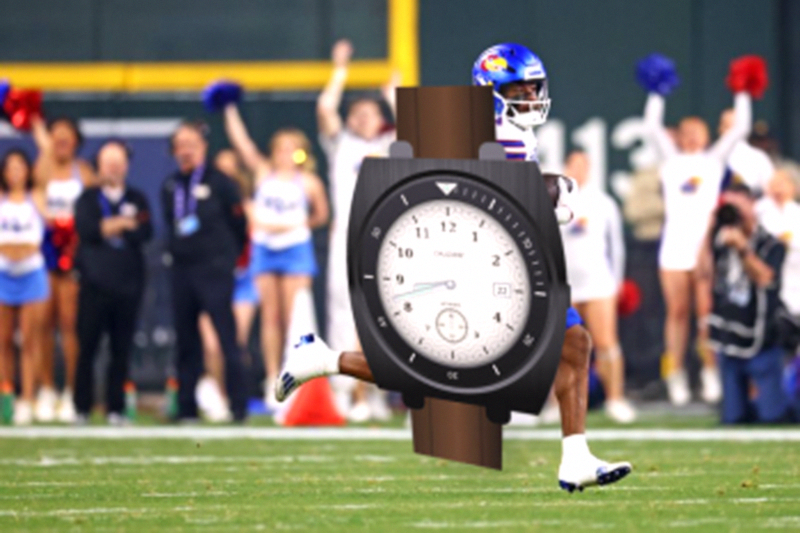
8:42
